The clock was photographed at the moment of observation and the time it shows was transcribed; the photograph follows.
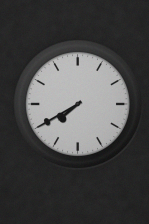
7:40
